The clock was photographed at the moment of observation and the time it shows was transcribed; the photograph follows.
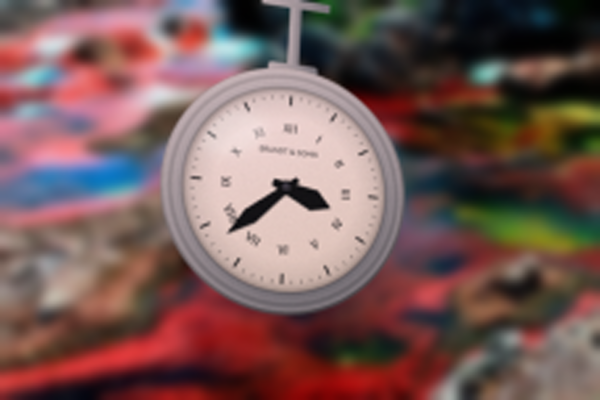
3:38
